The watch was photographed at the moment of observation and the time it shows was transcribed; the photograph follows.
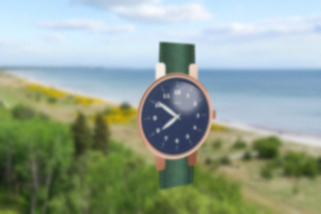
7:51
